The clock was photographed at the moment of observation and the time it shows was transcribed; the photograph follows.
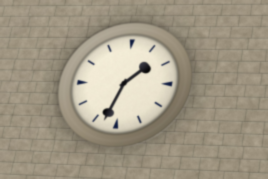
1:33
